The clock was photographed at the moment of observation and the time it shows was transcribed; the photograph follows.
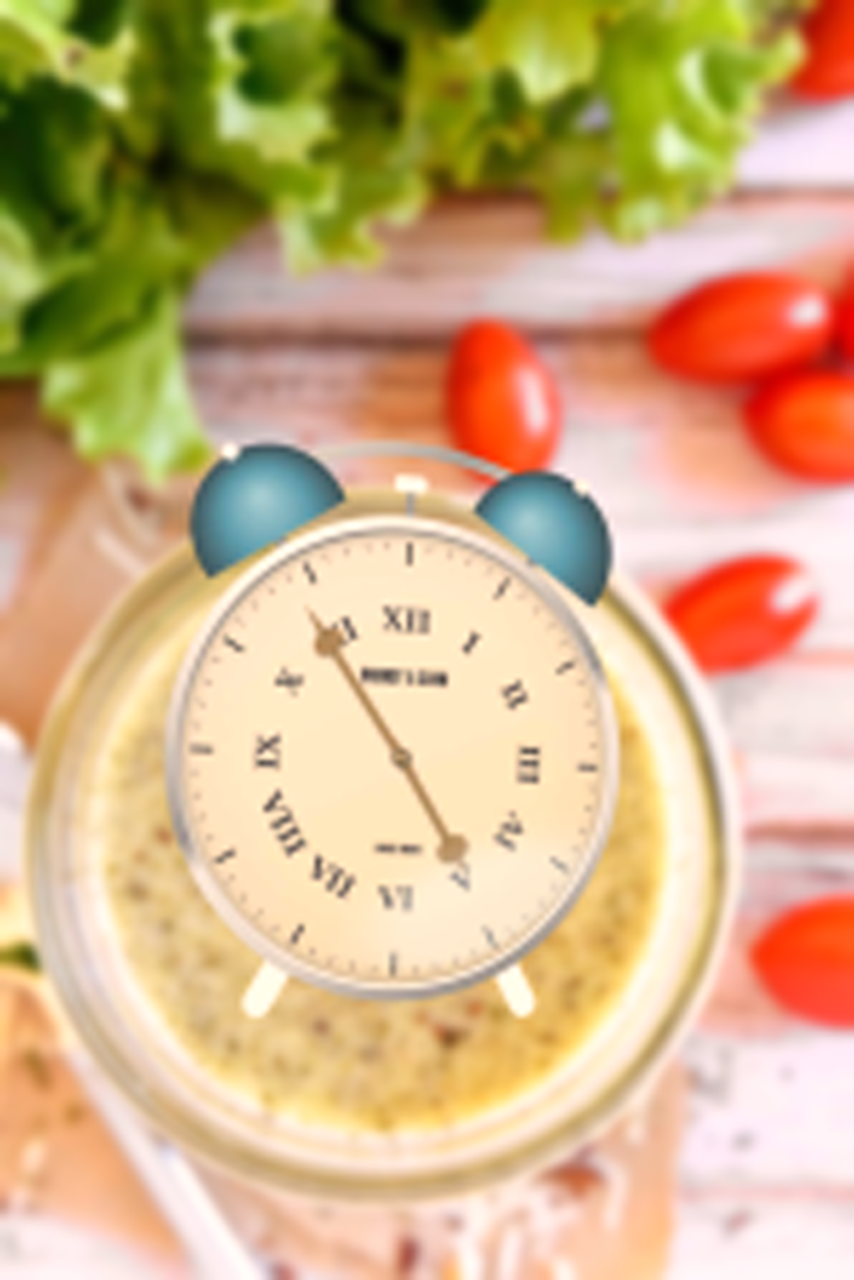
4:54
